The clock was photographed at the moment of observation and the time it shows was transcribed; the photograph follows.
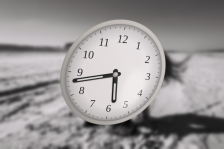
5:43
